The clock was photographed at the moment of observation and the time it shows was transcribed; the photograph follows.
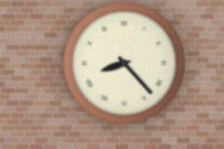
8:23
